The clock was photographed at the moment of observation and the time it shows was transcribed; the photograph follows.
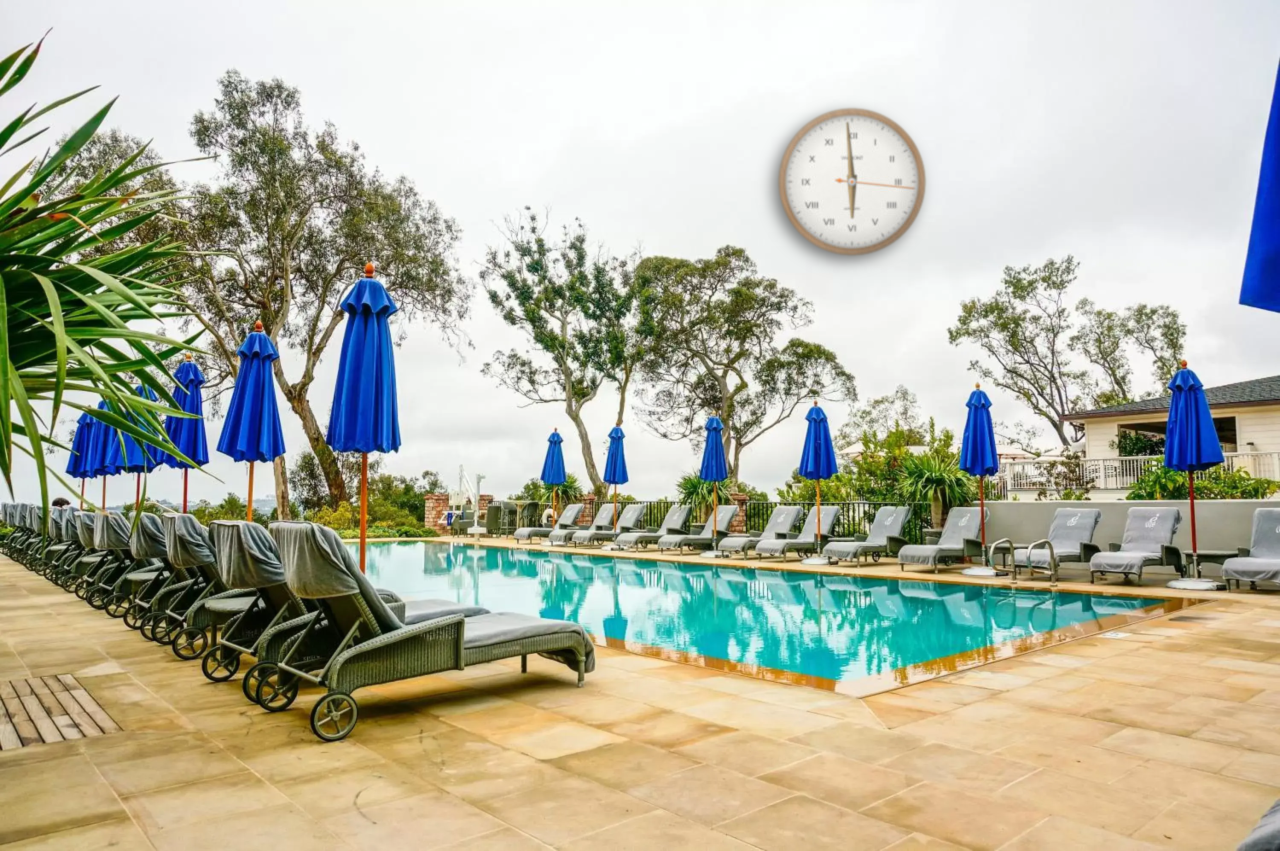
5:59:16
